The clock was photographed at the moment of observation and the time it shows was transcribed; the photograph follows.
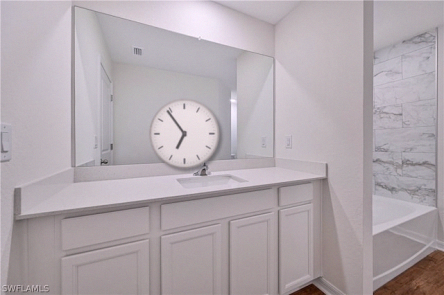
6:54
